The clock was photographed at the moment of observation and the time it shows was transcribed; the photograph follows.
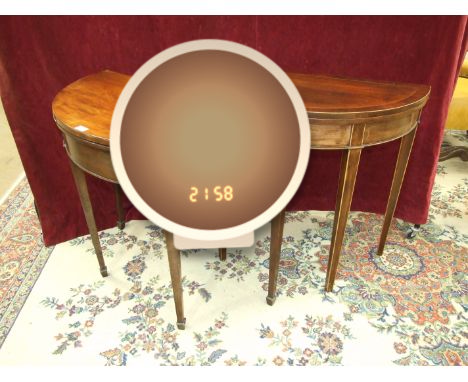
21:58
